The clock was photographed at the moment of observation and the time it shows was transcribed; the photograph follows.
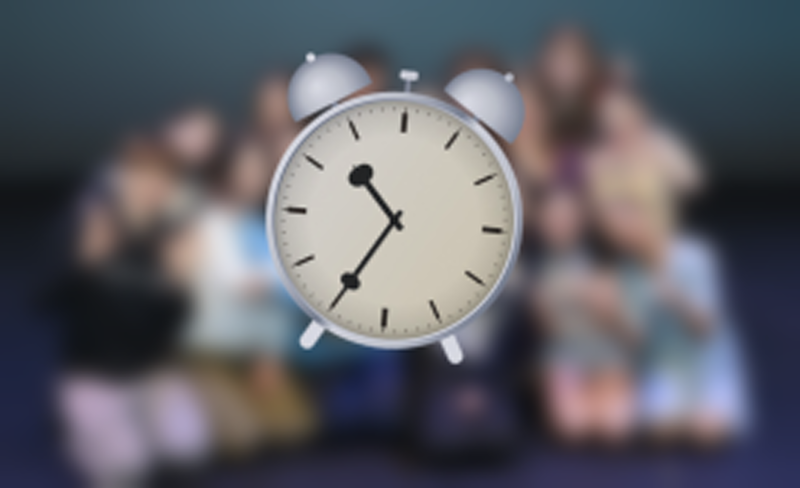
10:35
